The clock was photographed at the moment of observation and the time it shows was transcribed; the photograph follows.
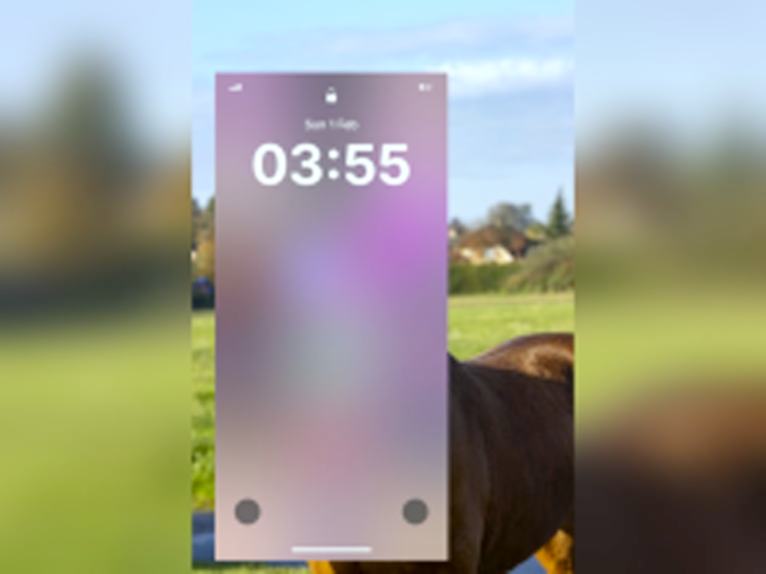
3:55
